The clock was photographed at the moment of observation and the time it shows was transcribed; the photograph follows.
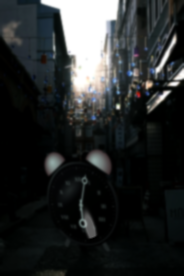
6:03
